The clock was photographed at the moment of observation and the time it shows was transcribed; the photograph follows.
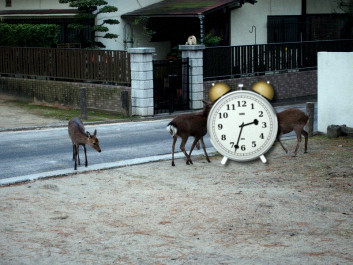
2:33
